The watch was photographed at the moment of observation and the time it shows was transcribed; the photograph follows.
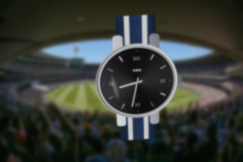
8:32
